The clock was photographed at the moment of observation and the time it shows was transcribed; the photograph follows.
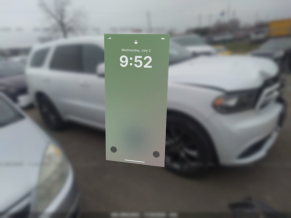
9:52
